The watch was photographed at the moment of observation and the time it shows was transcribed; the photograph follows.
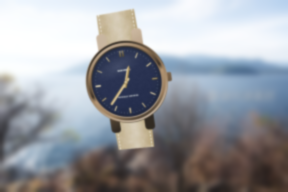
12:37
